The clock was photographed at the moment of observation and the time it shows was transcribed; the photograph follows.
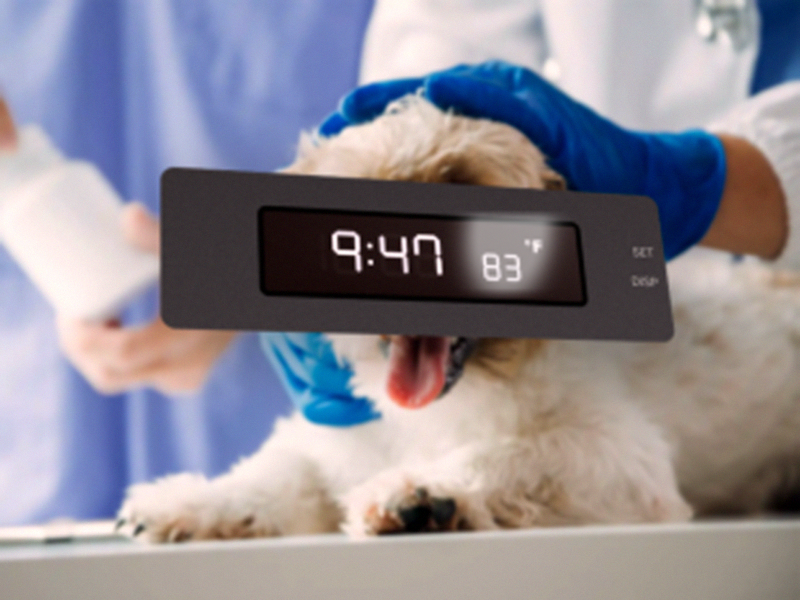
9:47
